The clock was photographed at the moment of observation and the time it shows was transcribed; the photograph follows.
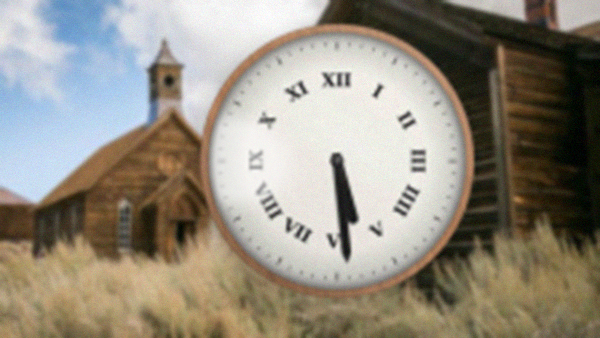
5:29
